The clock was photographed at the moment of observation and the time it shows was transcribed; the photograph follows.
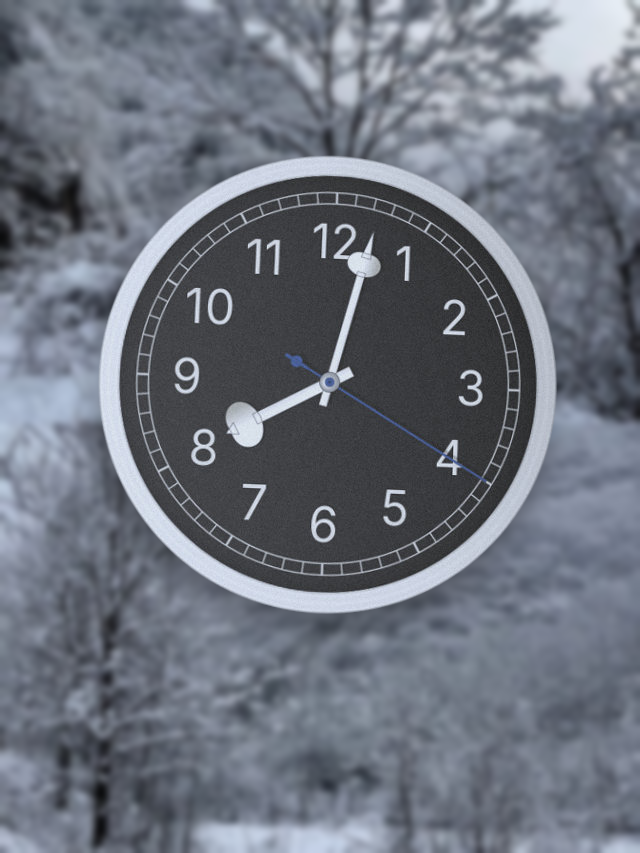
8:02:20
